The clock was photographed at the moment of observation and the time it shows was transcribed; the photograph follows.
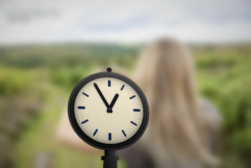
12:55
